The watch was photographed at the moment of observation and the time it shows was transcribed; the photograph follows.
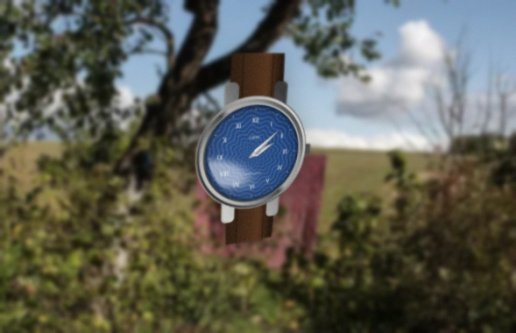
2:08
